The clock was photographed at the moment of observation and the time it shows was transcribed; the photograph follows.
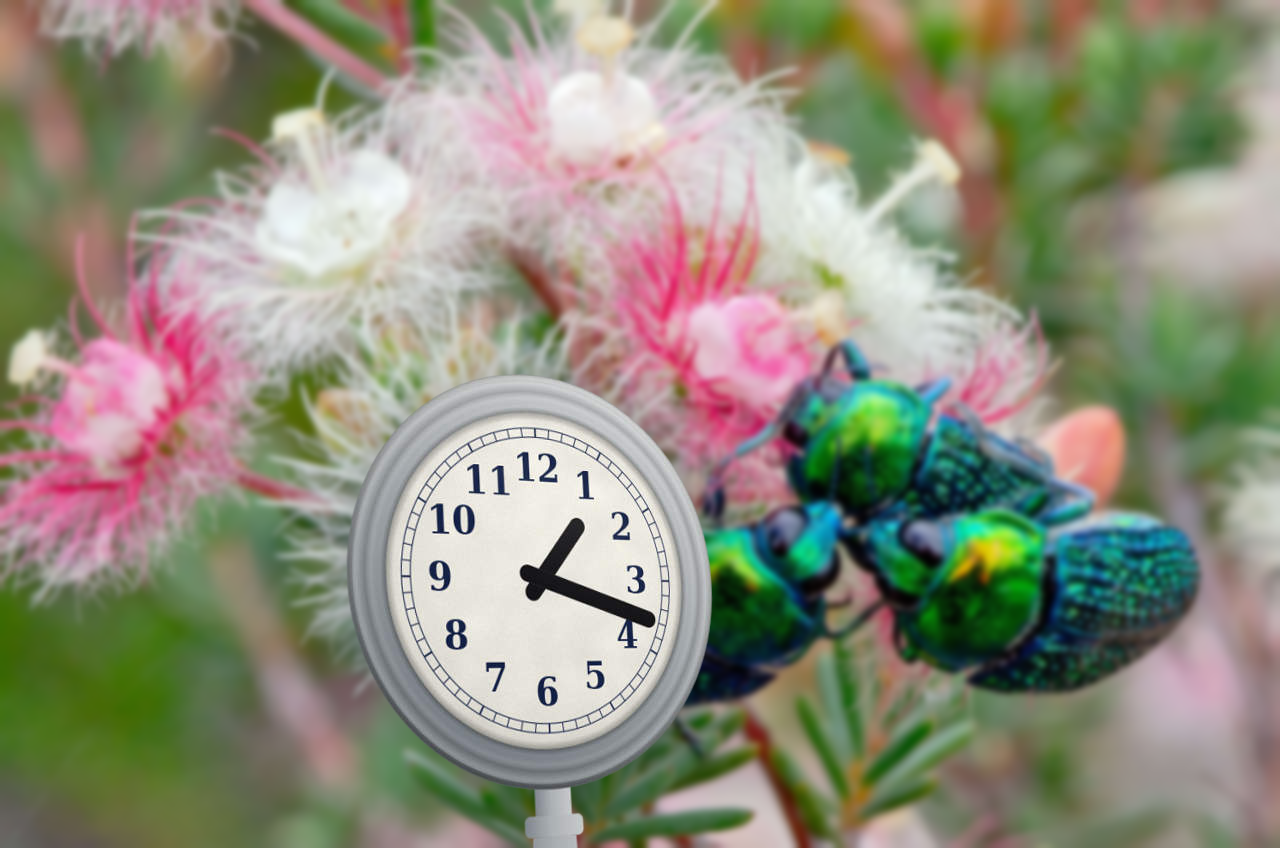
1:18
